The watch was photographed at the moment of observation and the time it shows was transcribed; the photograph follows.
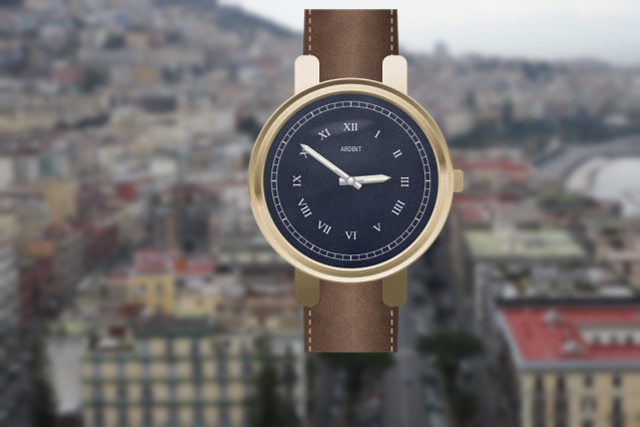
2:51
